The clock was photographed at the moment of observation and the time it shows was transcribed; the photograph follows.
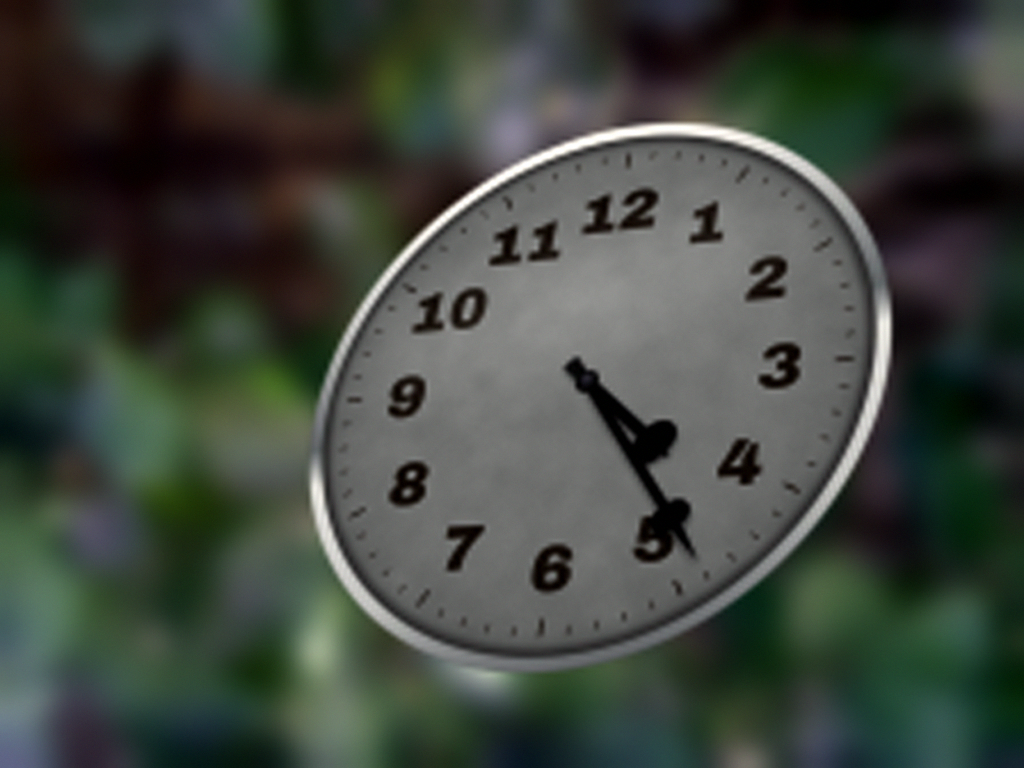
4:24
